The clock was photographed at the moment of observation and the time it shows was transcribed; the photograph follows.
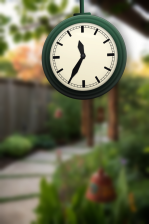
11:35
